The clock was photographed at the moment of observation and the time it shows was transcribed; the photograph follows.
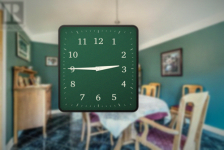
2:45
